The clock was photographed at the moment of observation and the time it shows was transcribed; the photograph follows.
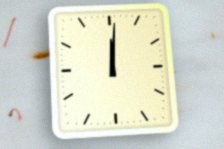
12:01
